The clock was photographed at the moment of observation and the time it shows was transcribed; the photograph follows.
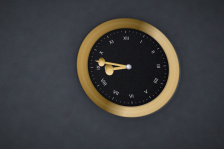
8:47
